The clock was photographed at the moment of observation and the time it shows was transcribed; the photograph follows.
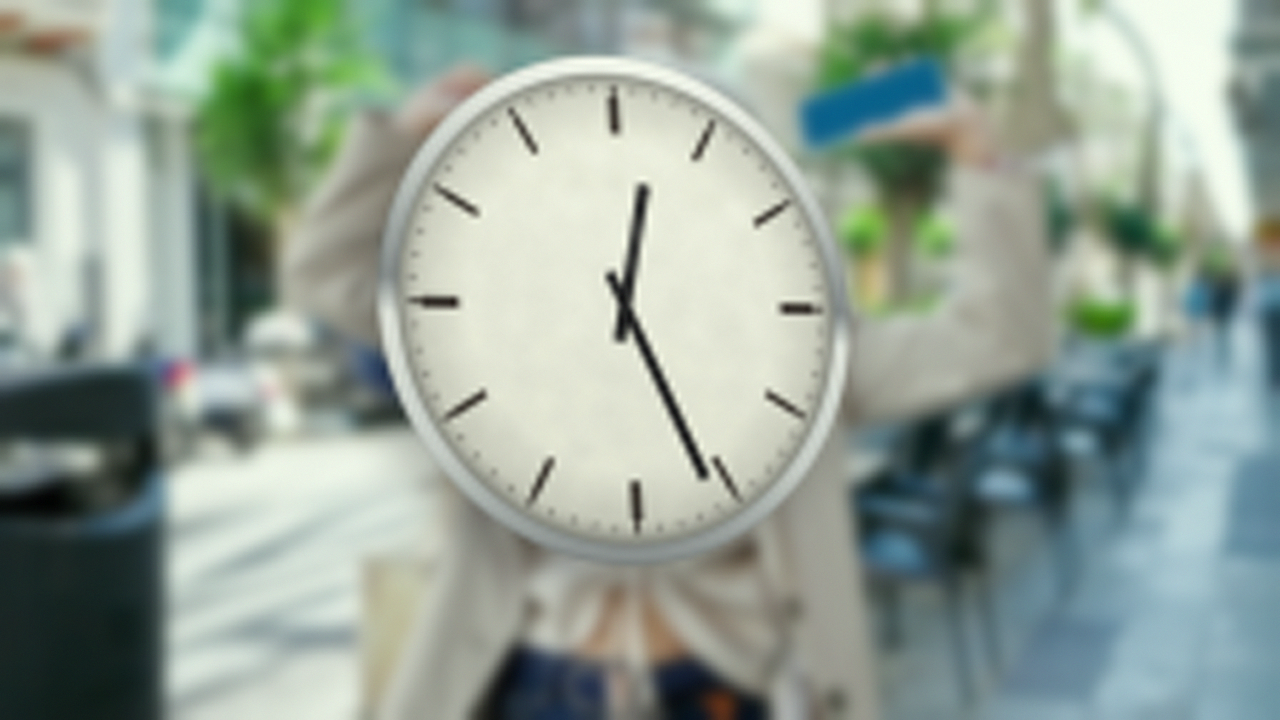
12:26
